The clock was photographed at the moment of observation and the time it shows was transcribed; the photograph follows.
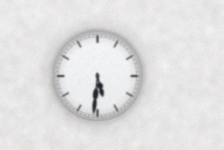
5:31
